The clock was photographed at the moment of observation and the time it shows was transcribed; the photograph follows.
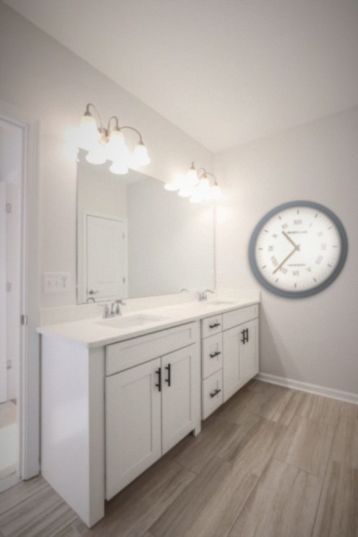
10:37
